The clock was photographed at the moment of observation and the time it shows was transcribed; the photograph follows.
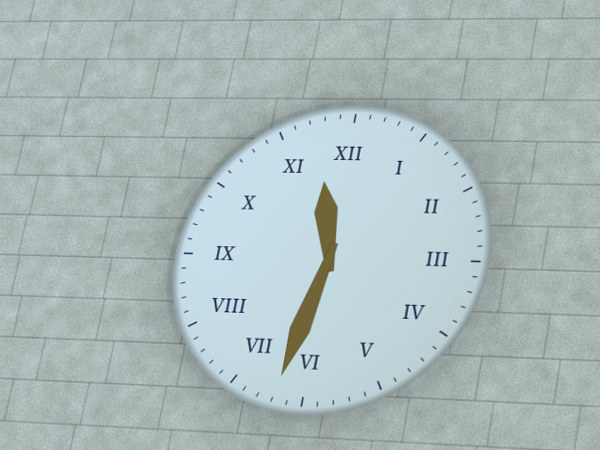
11:32
